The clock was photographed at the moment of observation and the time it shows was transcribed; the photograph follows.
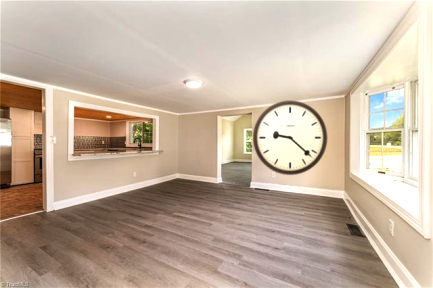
9:22
